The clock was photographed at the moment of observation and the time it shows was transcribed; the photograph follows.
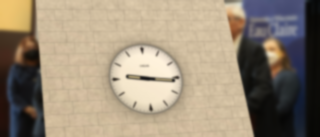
9:16
